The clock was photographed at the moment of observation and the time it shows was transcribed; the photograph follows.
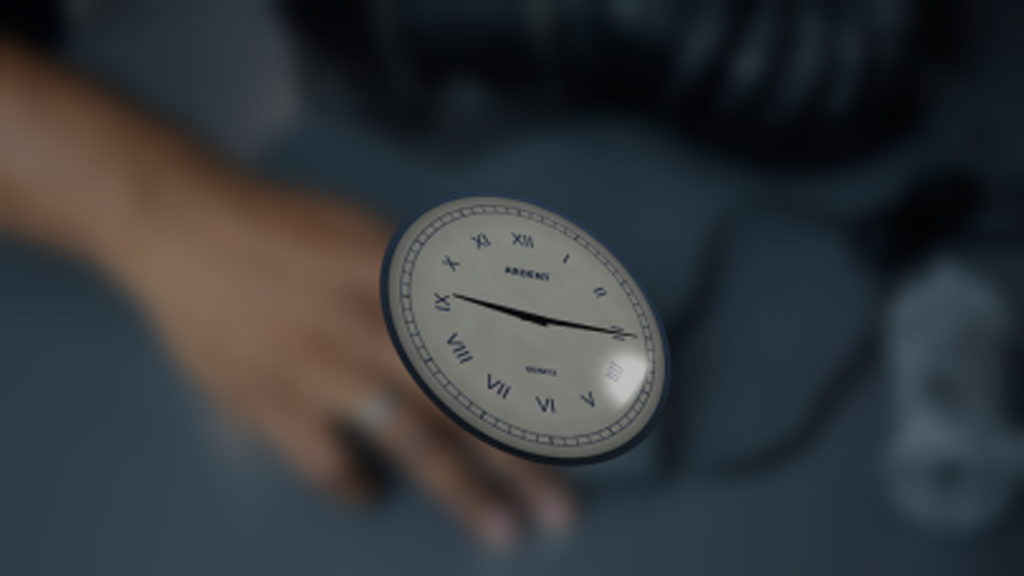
9:15
